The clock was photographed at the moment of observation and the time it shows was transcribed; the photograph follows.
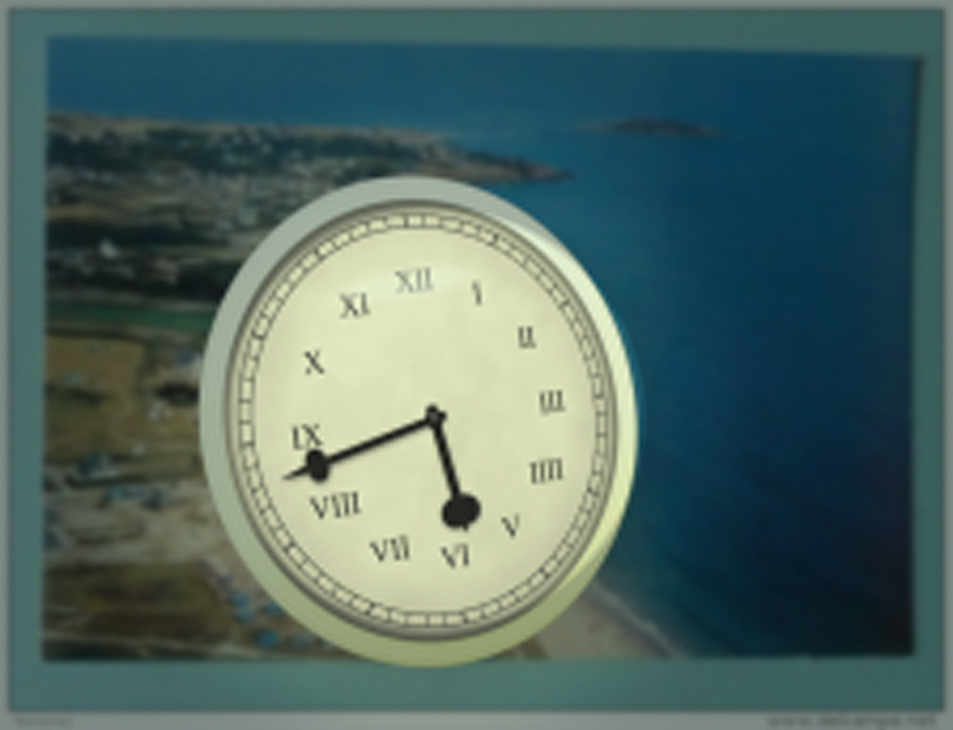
5:43
